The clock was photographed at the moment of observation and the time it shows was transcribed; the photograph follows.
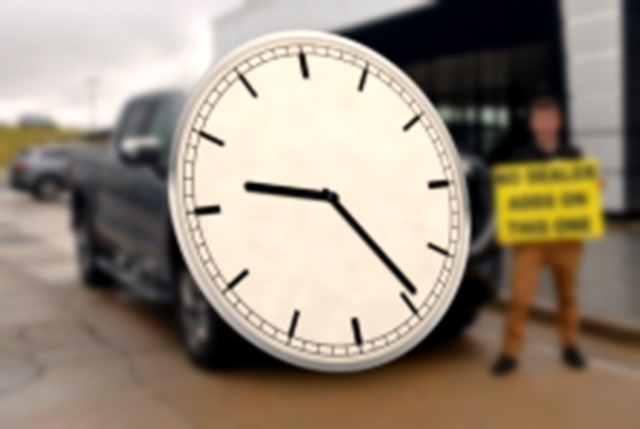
9:24
